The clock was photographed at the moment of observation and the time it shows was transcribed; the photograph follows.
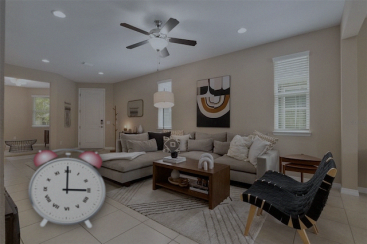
3:00
